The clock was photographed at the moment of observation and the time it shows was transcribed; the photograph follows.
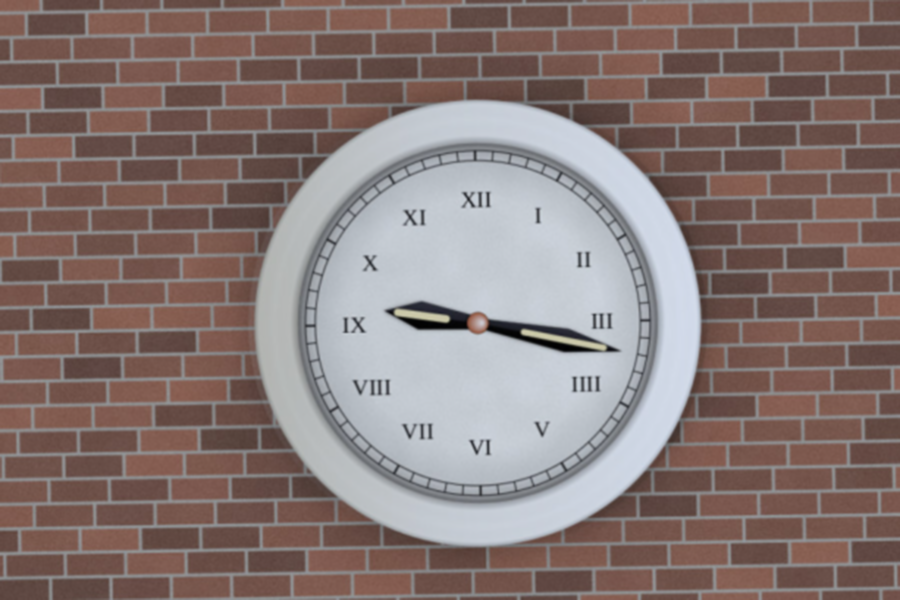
9:17
